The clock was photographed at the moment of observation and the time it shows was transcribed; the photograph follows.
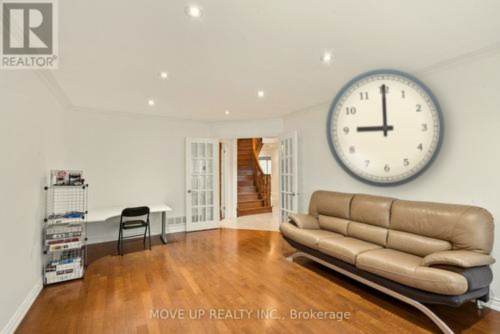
9:00
